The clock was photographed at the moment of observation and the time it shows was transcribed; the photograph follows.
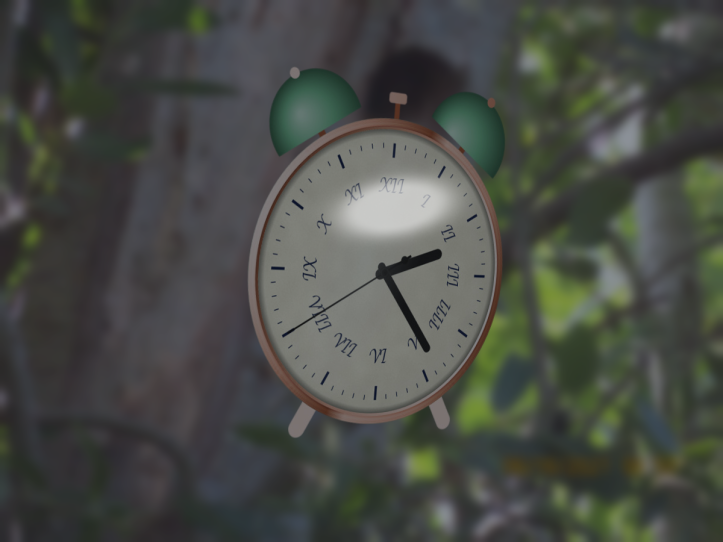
2:23:40
